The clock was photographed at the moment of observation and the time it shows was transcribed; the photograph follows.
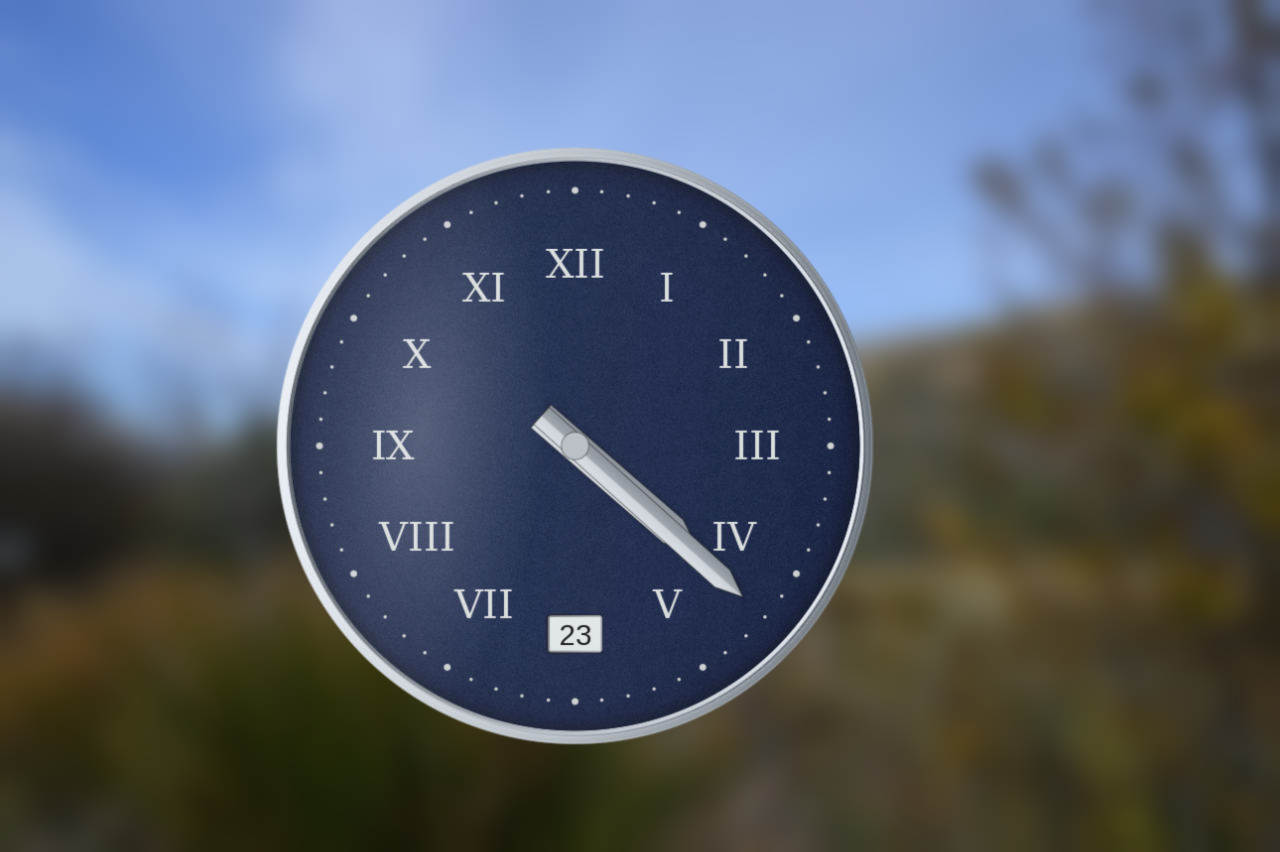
4:22
